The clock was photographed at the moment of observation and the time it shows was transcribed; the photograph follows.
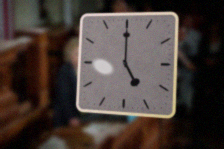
5:00
